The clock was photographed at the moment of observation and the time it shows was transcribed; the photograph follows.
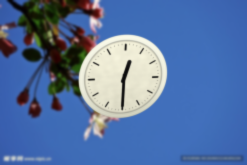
12:30
